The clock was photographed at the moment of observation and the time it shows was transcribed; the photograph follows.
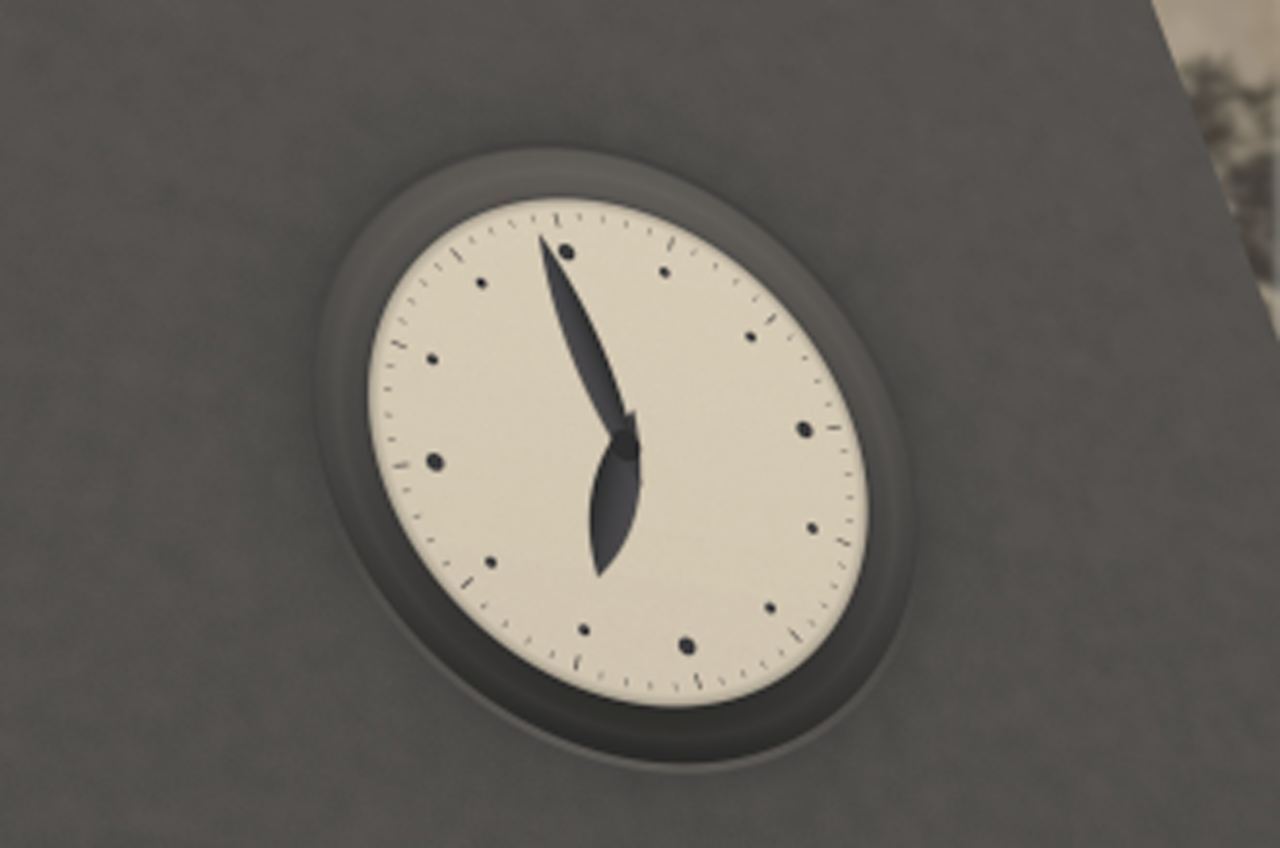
6:59
